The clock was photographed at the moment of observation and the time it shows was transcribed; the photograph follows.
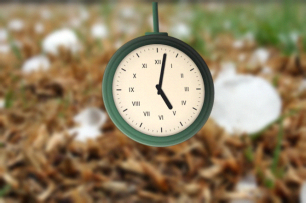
5:02
